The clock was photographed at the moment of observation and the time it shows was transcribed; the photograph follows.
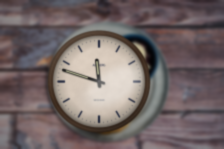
11:48
